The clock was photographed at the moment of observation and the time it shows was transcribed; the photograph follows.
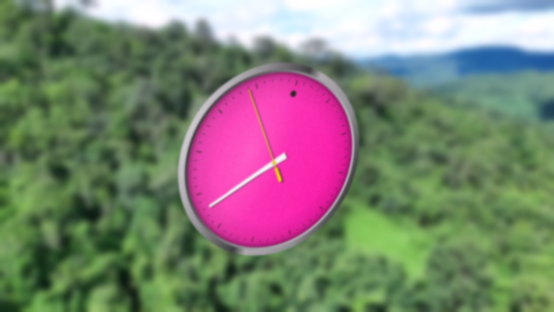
7:37:54
